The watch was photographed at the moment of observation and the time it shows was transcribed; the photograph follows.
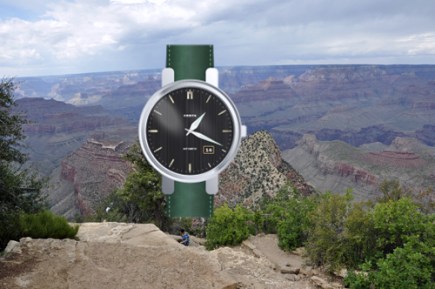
1:19
